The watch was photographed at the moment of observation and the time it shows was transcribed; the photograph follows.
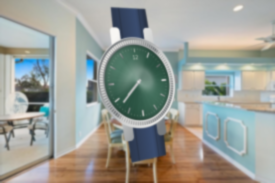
7:38
